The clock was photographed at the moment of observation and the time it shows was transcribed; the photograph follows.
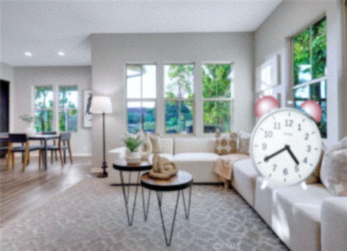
4:40
